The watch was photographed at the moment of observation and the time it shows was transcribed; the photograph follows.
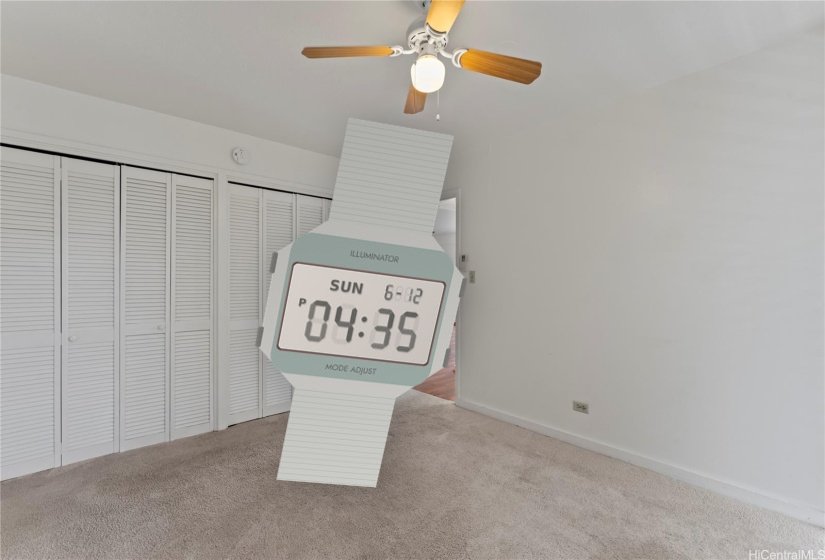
4:35
